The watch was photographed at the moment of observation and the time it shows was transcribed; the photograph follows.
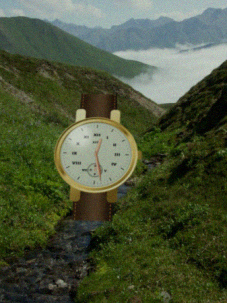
12:28
